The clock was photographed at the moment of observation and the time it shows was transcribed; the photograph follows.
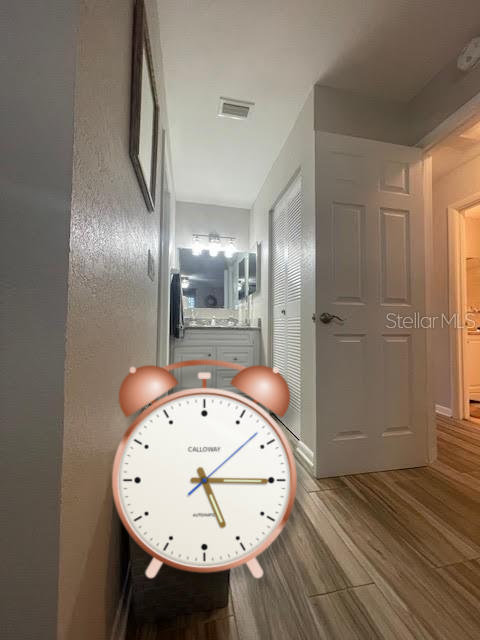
5:15:08
